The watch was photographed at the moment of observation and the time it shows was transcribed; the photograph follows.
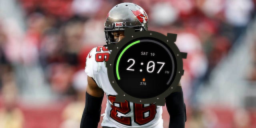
2:07
